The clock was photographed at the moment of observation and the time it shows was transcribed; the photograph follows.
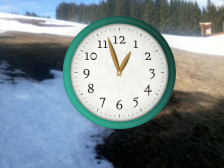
12:57
